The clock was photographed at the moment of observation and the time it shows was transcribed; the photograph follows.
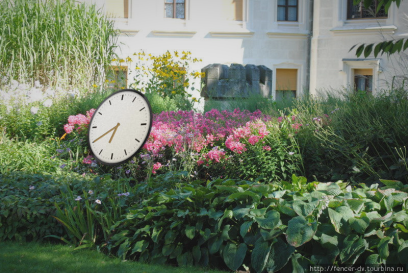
6:40
